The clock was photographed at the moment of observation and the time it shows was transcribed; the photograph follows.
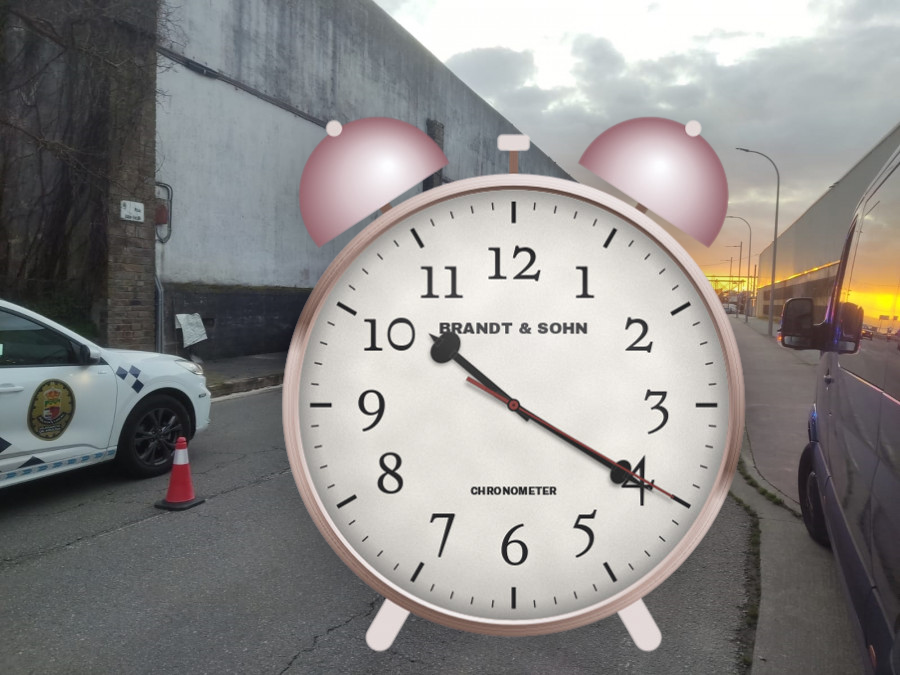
10:20:20
